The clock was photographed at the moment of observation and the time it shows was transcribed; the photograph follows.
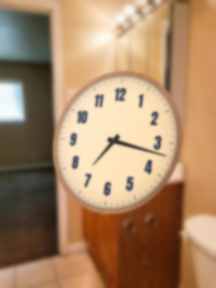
7:17
